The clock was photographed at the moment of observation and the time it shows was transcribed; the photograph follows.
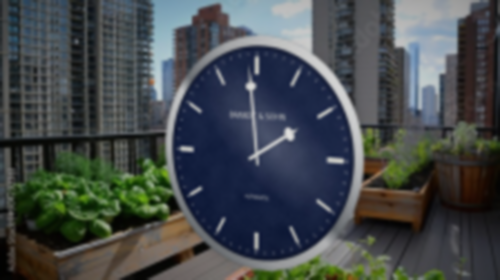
1:59
